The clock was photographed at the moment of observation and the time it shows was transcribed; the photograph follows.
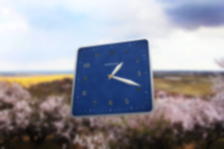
1:19
